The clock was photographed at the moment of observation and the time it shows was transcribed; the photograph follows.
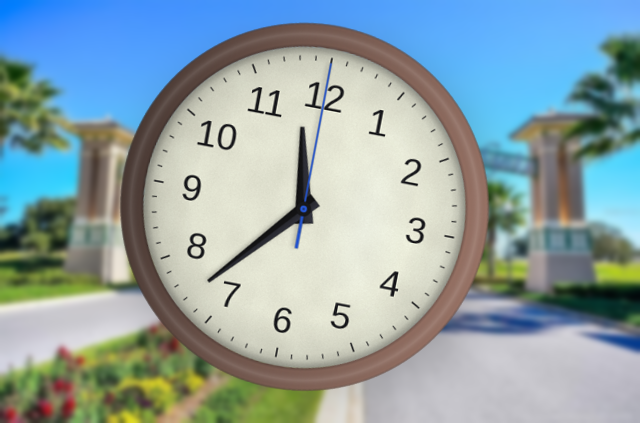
11:37:00
